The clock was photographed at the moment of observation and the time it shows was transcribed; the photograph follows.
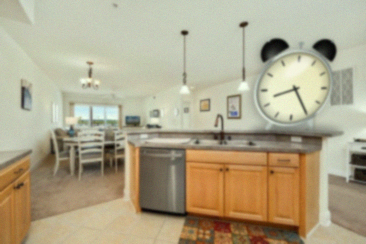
8:25
